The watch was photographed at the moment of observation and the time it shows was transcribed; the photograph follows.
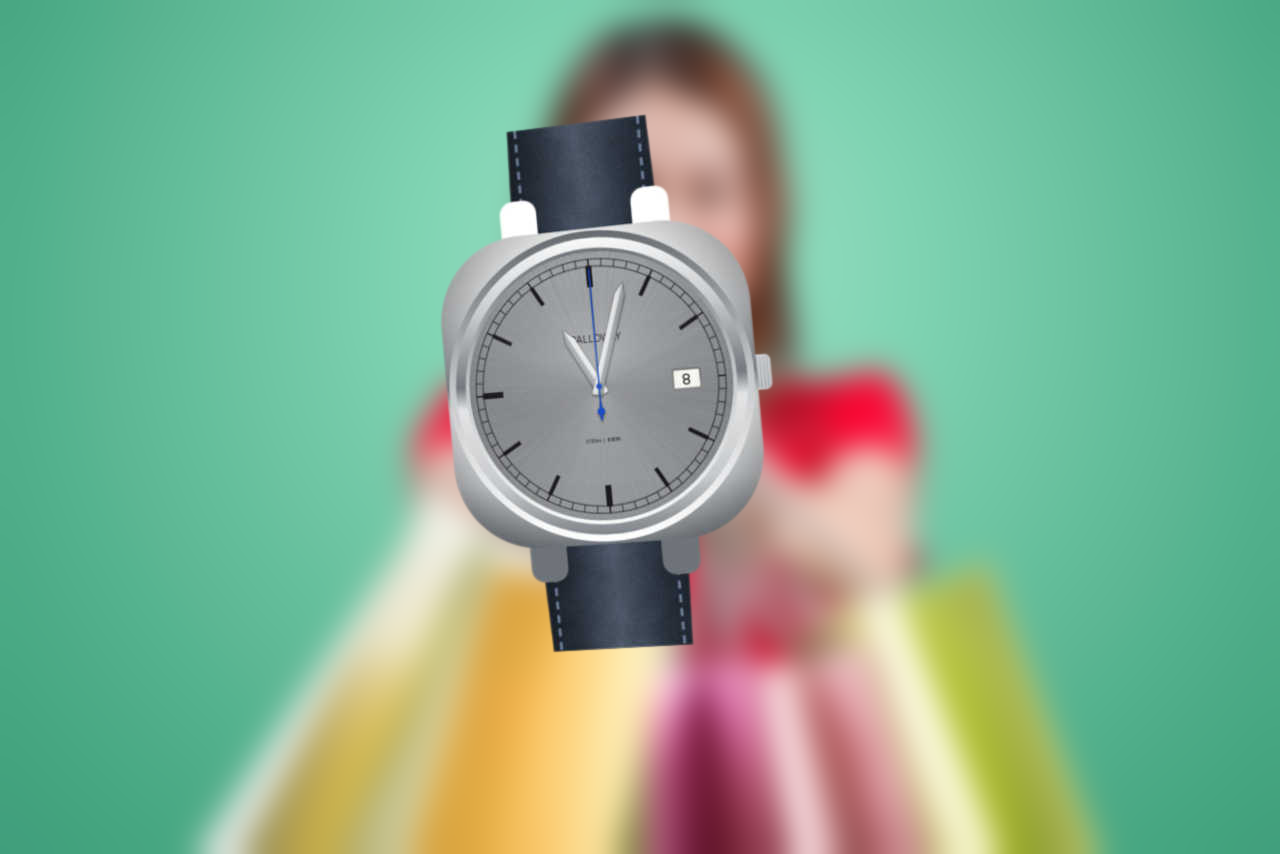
11:03:00
